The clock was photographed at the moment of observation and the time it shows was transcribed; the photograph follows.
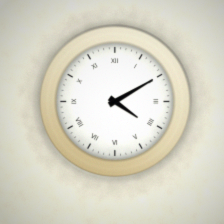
4:10
